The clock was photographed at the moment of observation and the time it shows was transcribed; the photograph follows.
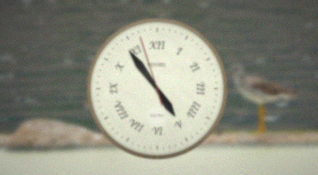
4:53:57
